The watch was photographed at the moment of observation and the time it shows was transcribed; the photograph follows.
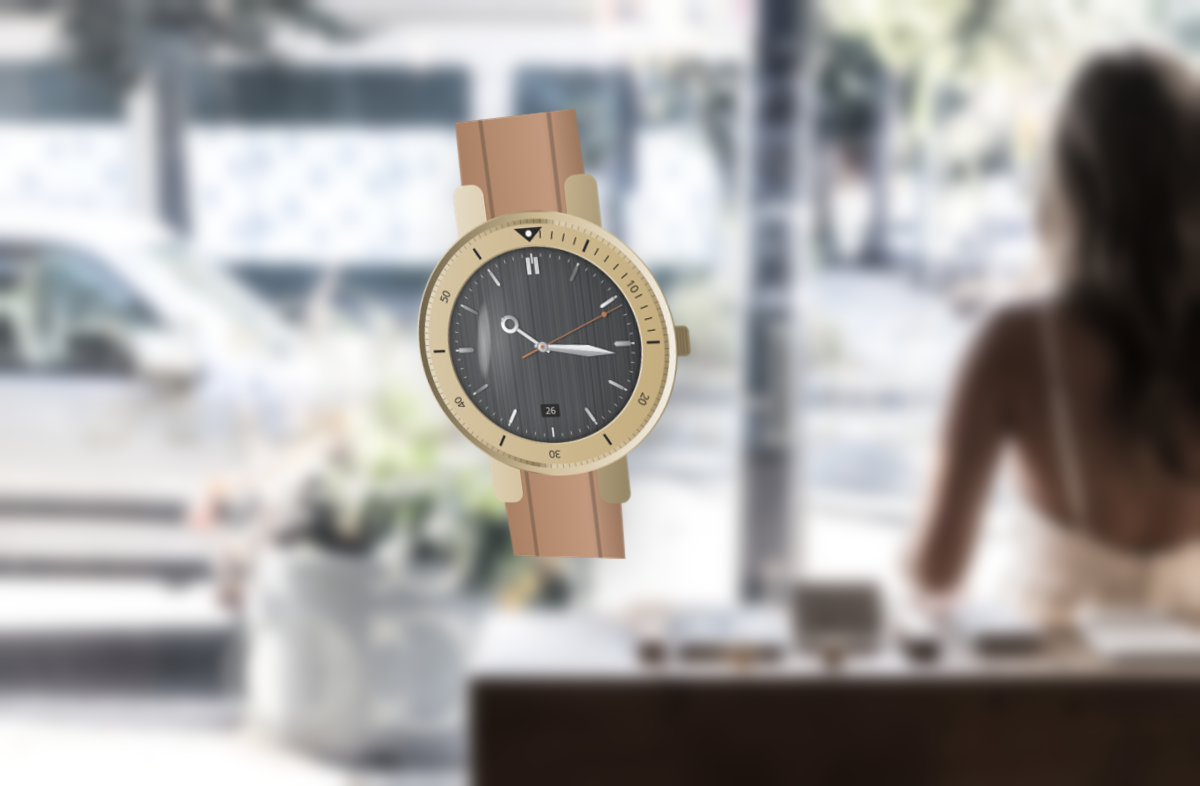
10:16:11
